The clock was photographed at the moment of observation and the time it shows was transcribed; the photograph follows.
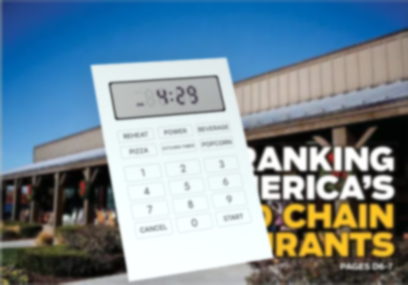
4:29
